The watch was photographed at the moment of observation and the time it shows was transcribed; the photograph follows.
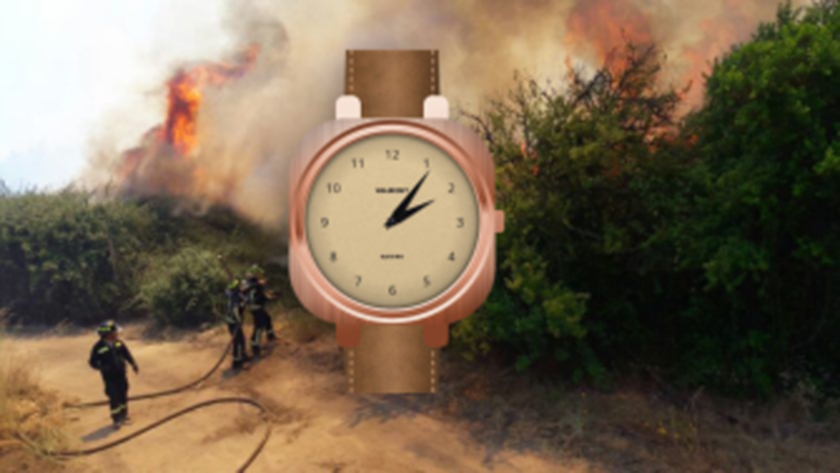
2:06
